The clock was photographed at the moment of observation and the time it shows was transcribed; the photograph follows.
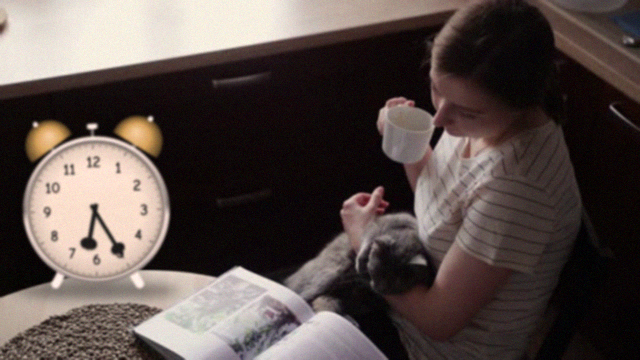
6:25
